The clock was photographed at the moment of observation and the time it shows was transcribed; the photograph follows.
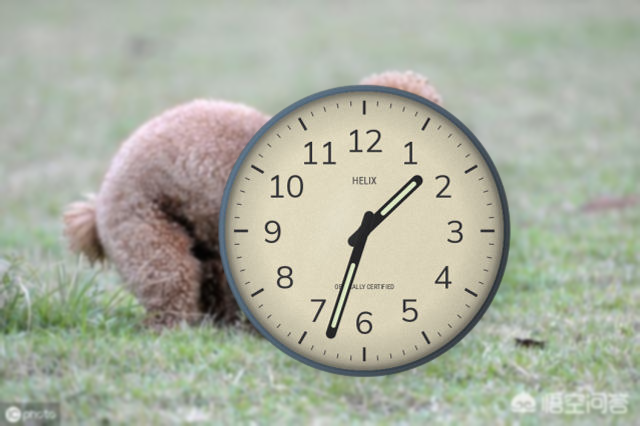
1:33
